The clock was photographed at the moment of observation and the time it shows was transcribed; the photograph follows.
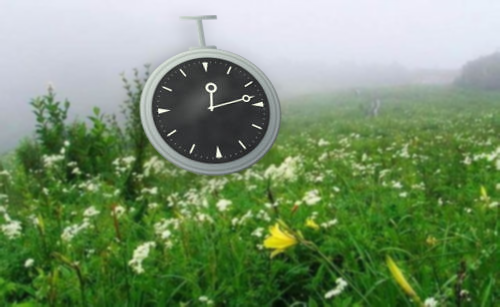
12:13
